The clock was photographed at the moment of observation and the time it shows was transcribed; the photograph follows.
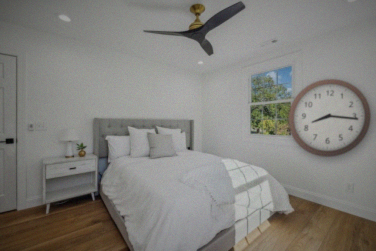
8:16
